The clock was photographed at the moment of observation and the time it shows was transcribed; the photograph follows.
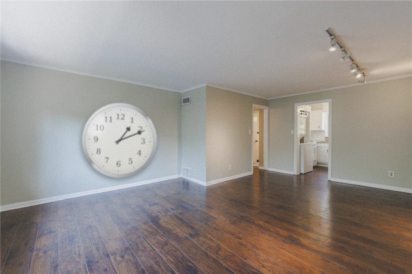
1:11
